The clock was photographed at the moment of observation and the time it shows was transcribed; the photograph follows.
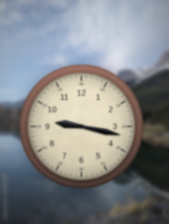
9:17
